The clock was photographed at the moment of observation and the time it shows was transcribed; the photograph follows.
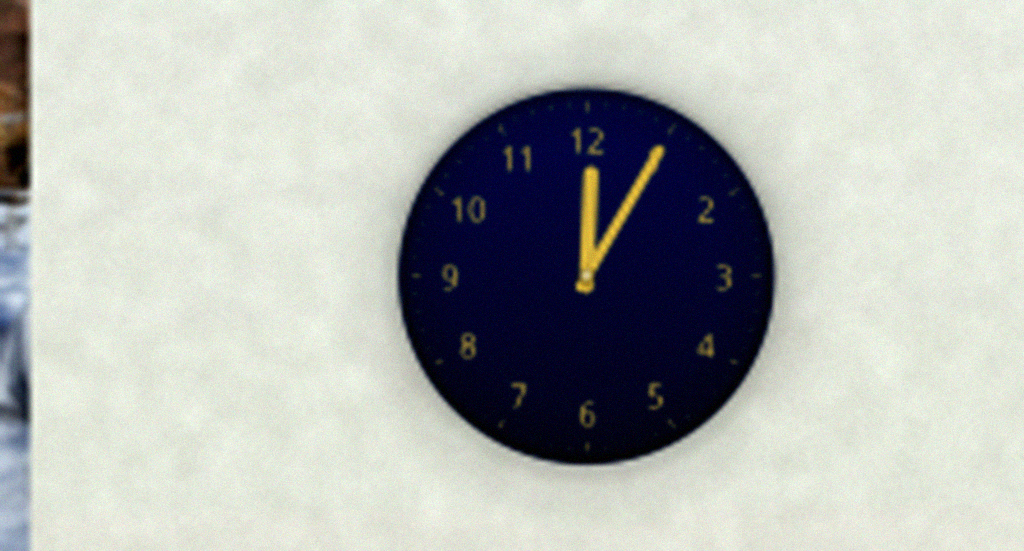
12:05
